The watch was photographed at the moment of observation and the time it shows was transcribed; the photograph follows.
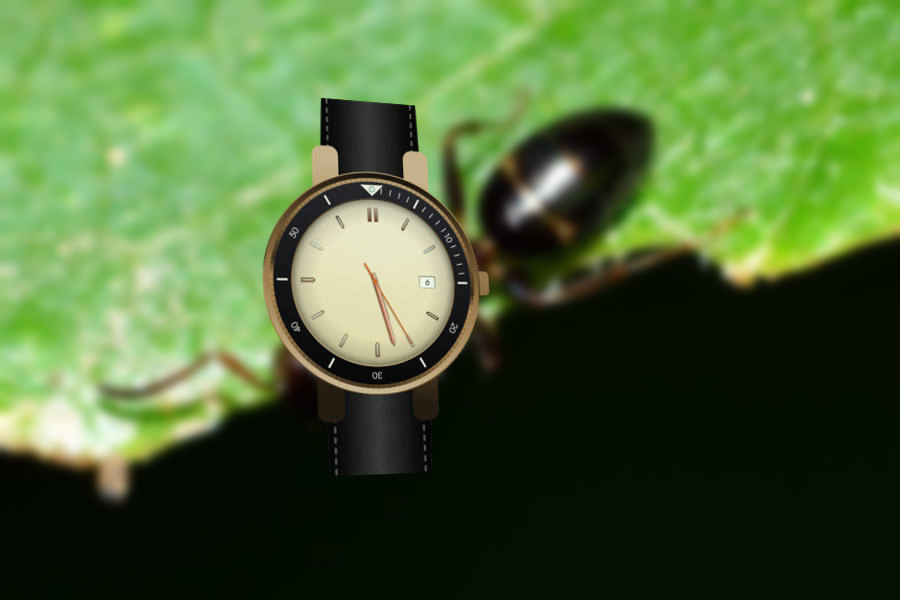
5:27:25
